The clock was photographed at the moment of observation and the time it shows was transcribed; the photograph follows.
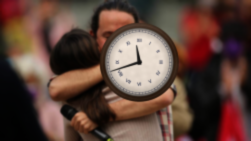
11:42
